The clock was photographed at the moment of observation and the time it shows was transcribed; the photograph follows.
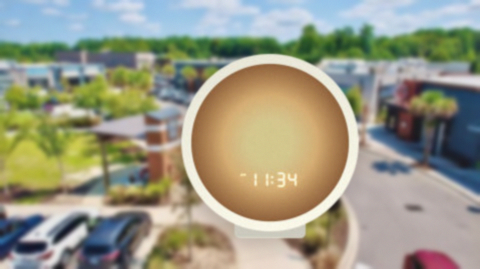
11:34
